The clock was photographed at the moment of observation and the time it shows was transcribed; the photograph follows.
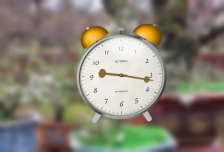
9:17
